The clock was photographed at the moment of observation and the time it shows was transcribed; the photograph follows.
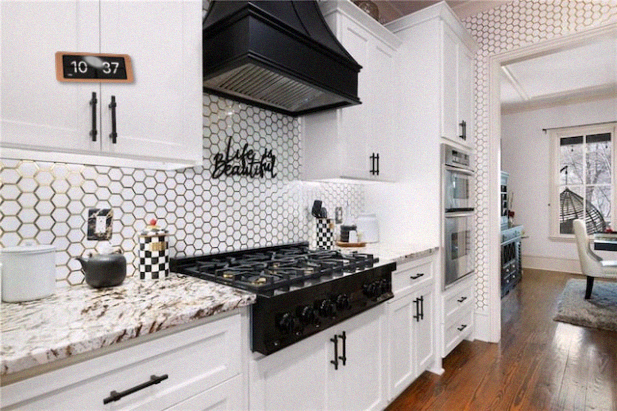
10:37
